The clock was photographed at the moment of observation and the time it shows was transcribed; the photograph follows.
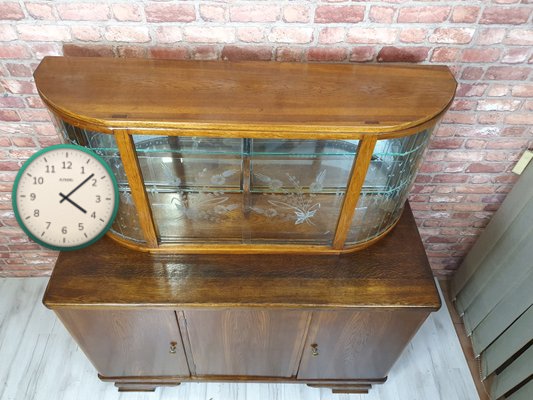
4:08
